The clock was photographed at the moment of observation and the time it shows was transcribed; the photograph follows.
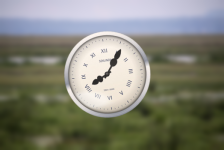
8:06
